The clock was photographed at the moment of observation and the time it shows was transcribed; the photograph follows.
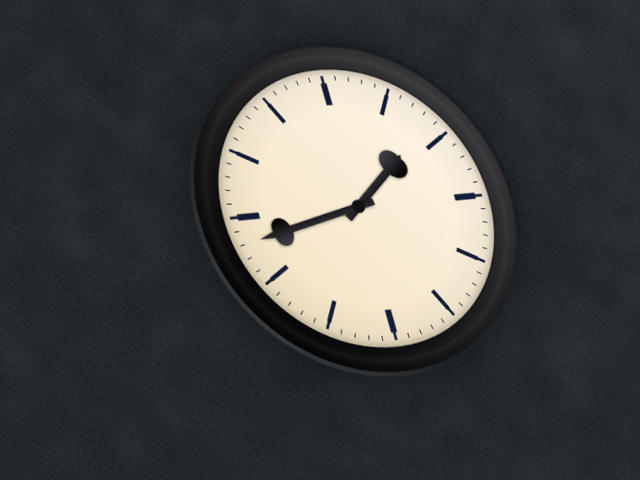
1:43
